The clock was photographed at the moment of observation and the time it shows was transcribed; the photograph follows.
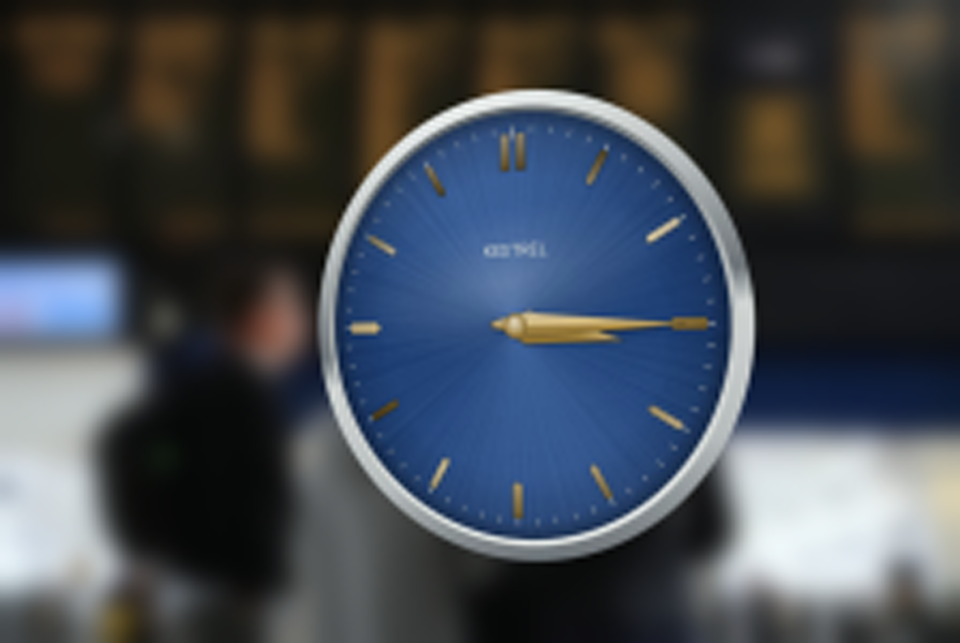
3:15
